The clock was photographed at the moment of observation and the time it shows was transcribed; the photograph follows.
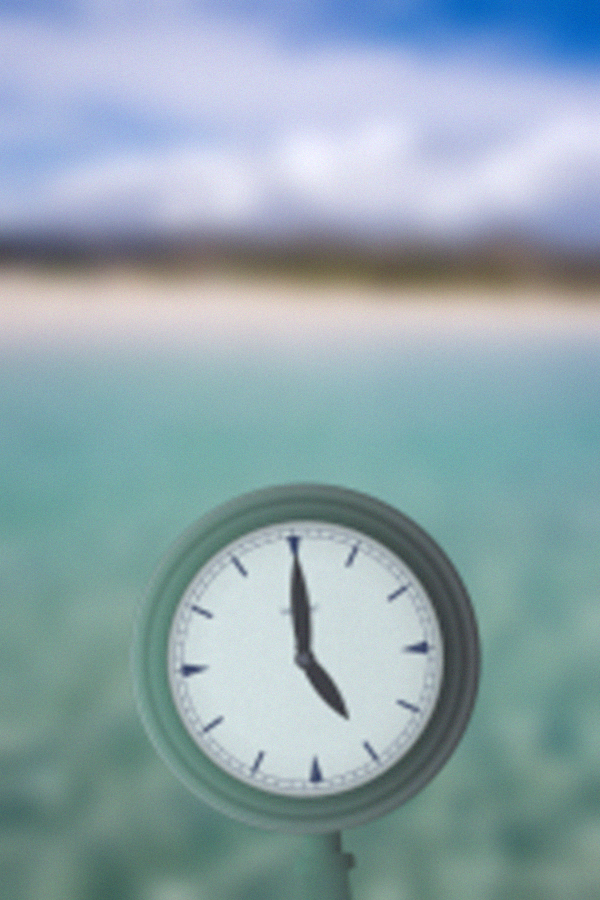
5:00
